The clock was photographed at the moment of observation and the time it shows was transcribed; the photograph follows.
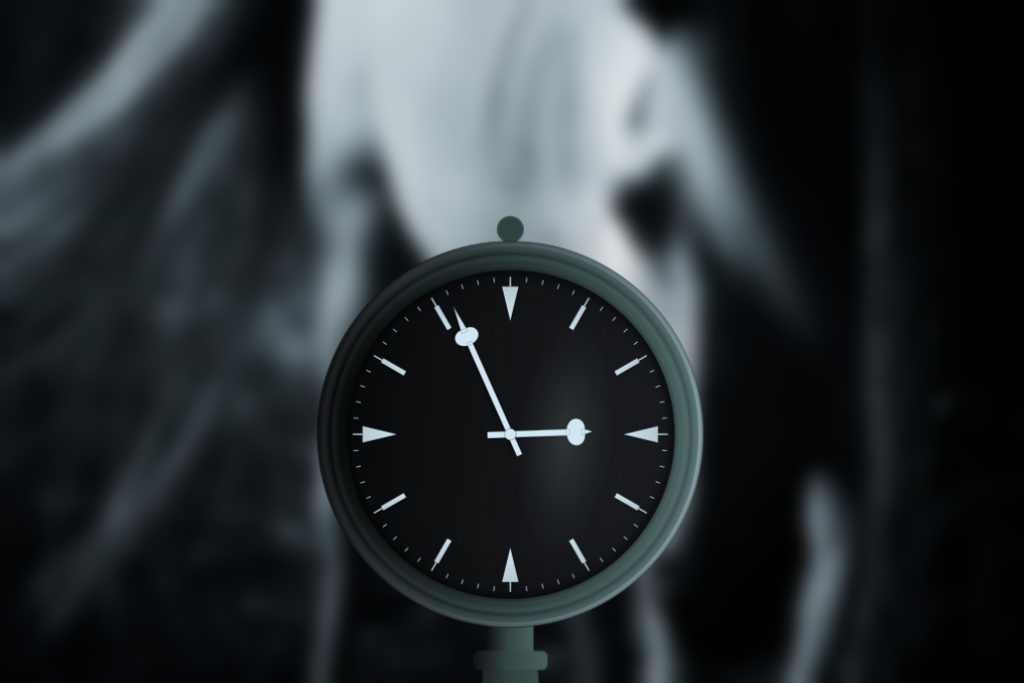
2:56
